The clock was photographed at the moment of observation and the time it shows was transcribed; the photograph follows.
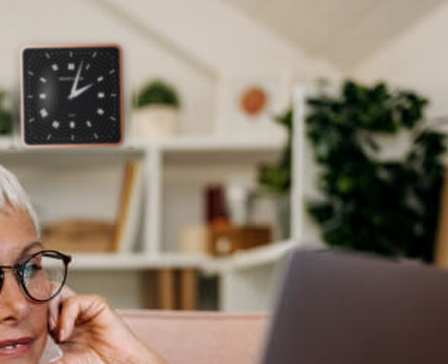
2:03
